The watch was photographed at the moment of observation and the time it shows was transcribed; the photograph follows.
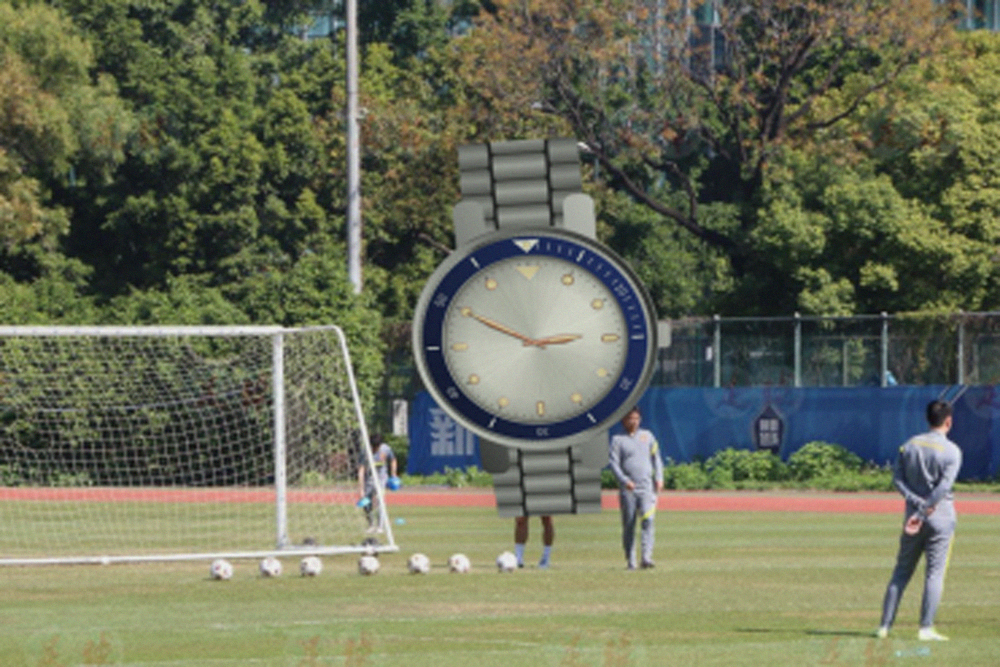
2:50
